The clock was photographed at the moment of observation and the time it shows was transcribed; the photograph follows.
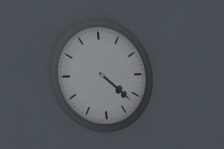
4:22
